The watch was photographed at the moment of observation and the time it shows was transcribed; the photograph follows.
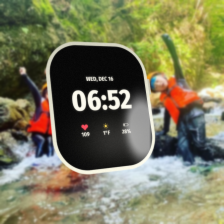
6:52
